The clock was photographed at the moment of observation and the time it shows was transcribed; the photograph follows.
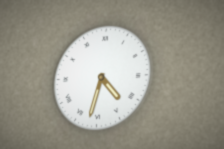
4:32
